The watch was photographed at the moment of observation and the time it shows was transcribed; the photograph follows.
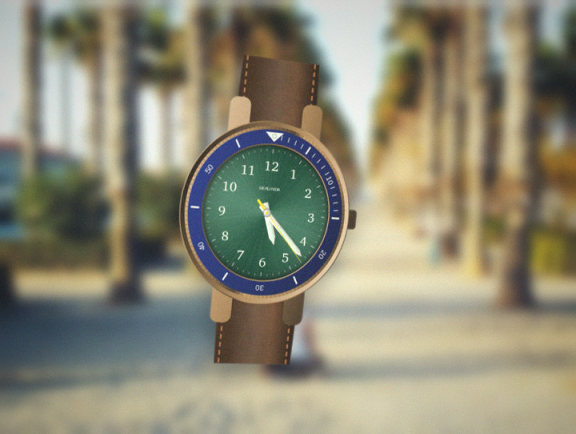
5:22:23
